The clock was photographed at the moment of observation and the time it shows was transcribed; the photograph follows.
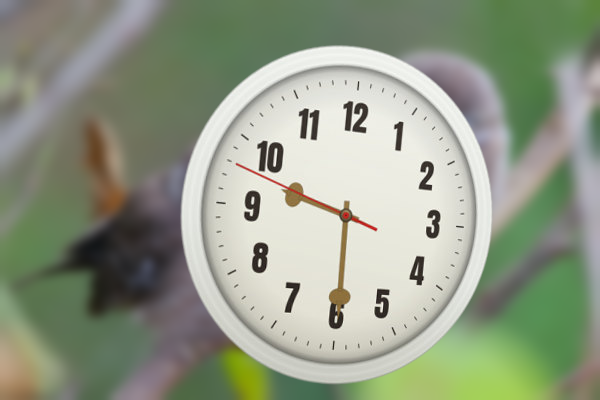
9:29:48
